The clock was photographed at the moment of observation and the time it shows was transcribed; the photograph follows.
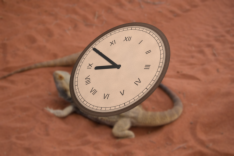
8:50
